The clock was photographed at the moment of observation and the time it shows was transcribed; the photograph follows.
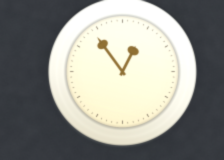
12:54
